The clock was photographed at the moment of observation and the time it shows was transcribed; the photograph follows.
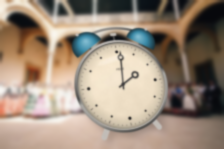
2:01
